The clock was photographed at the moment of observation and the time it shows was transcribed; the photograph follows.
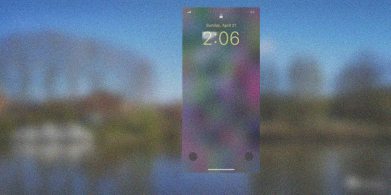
2:06
